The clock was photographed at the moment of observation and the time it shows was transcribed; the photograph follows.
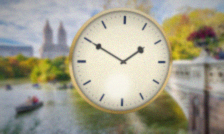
1:50
